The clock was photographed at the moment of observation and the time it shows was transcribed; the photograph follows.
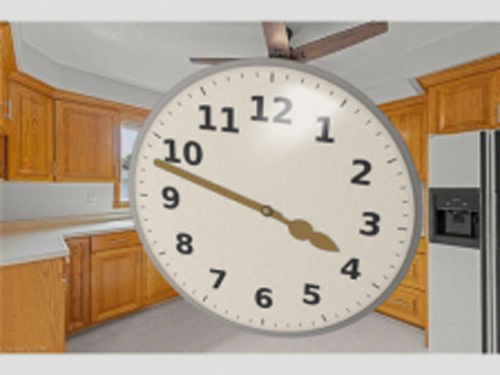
3:48
